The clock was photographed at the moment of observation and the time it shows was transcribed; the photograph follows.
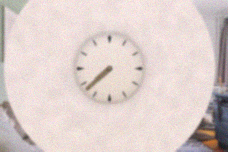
7:38
